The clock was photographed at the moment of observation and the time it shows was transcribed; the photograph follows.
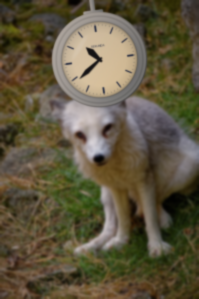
10:39
